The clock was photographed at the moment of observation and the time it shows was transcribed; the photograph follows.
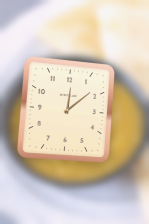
12:08
